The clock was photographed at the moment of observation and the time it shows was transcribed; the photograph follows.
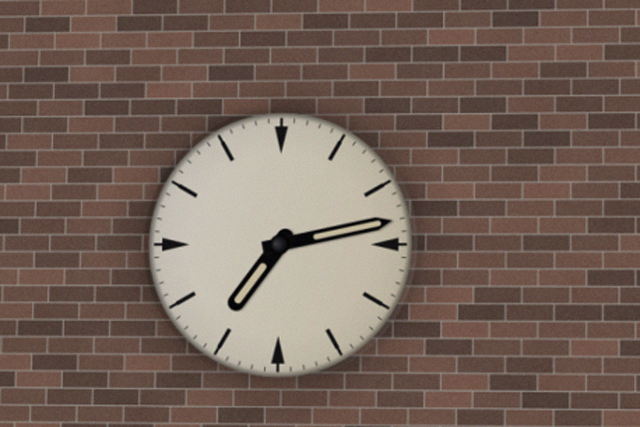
7:13
